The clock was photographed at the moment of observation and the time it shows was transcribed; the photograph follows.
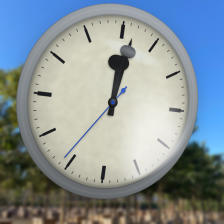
12:01:36
